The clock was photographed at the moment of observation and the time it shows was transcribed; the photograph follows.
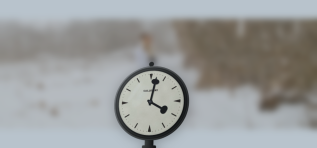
4:02
